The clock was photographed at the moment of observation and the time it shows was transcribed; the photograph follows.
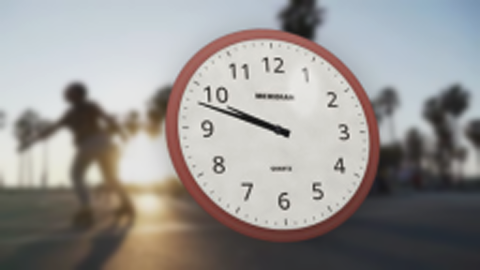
9:48
